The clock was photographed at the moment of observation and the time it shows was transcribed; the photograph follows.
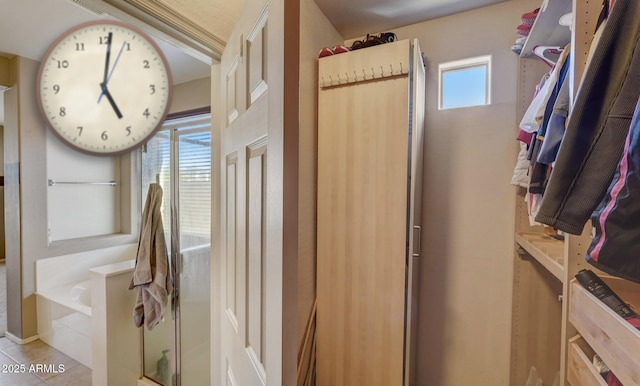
5:01:04
